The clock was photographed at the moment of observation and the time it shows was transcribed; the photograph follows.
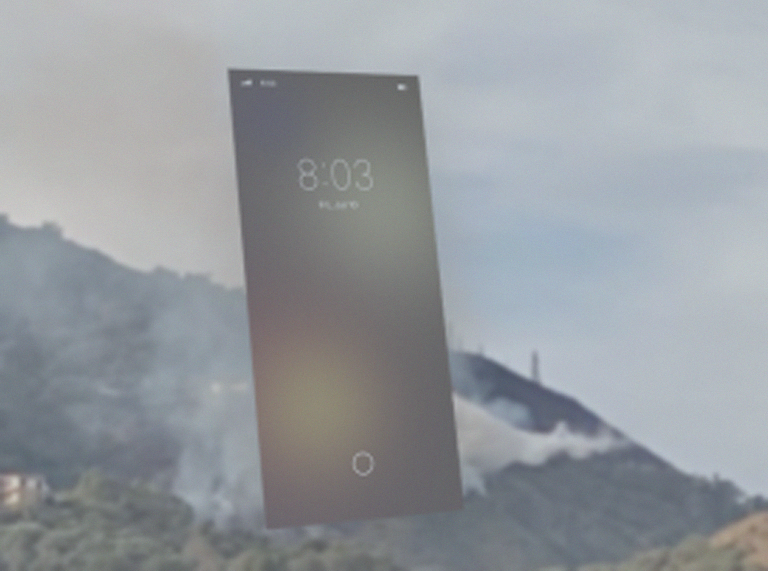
8:03
